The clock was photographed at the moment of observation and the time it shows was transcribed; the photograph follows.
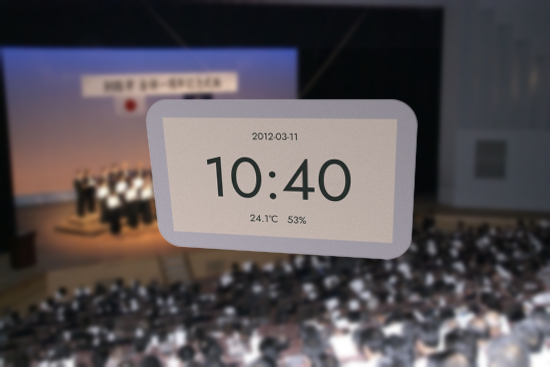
10:40
